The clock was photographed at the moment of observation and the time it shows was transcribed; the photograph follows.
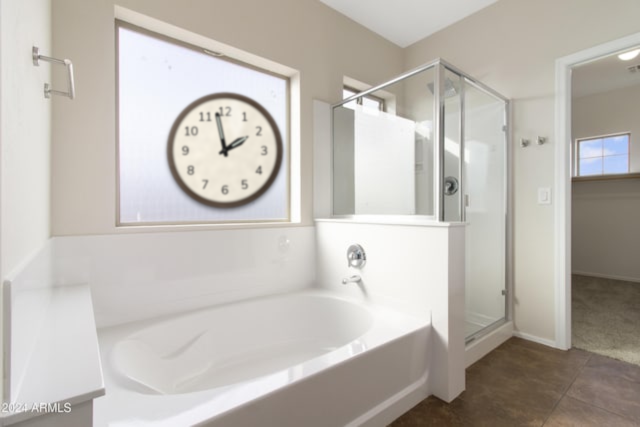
1:58
